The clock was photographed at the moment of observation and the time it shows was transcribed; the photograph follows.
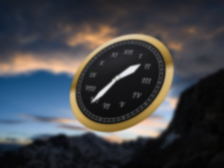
1:35
